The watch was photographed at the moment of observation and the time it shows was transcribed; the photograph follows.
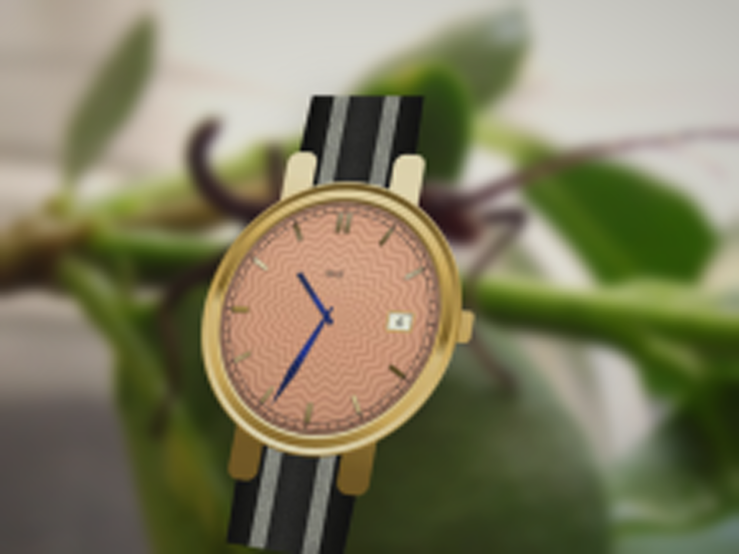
10:34
